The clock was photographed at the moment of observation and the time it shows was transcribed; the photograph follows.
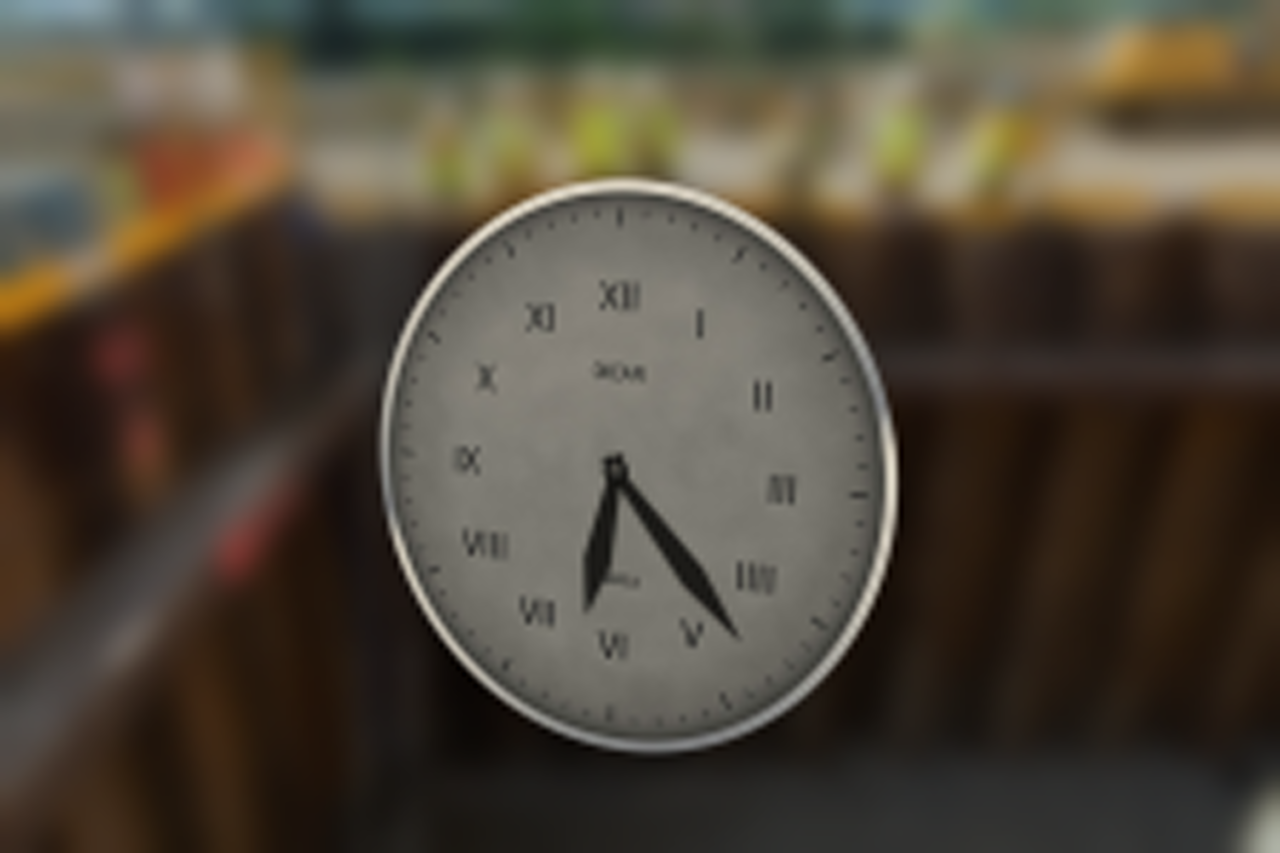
6:23
